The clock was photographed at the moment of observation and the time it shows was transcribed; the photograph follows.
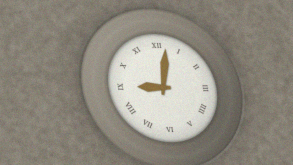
9:02
